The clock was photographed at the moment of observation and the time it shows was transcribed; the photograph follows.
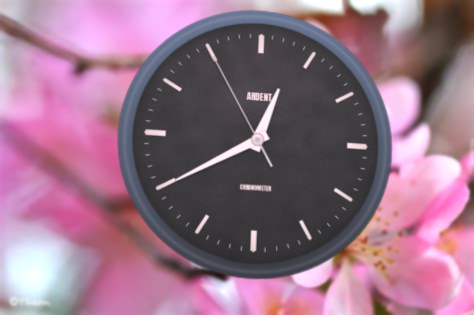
12:39:55
